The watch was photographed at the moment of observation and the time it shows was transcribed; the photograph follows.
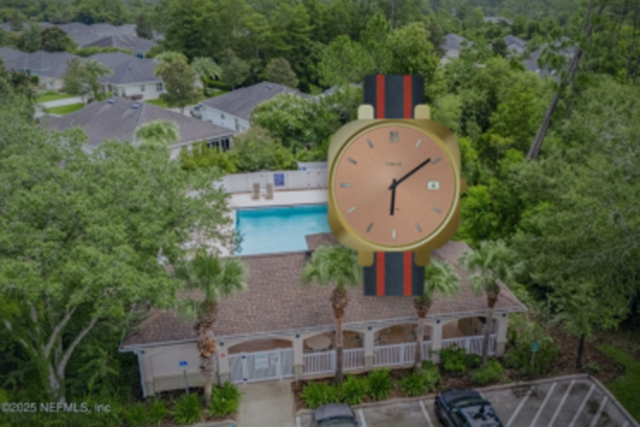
6:09
